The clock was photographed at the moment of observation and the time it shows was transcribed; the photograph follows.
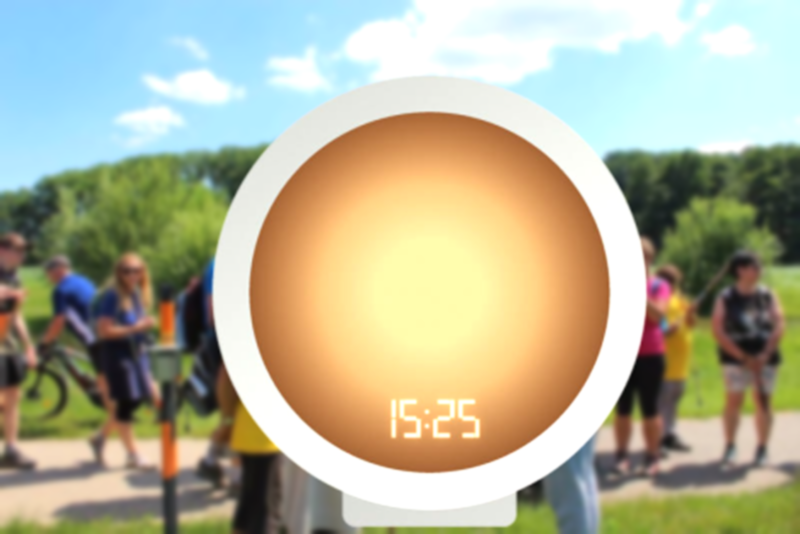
15:25
